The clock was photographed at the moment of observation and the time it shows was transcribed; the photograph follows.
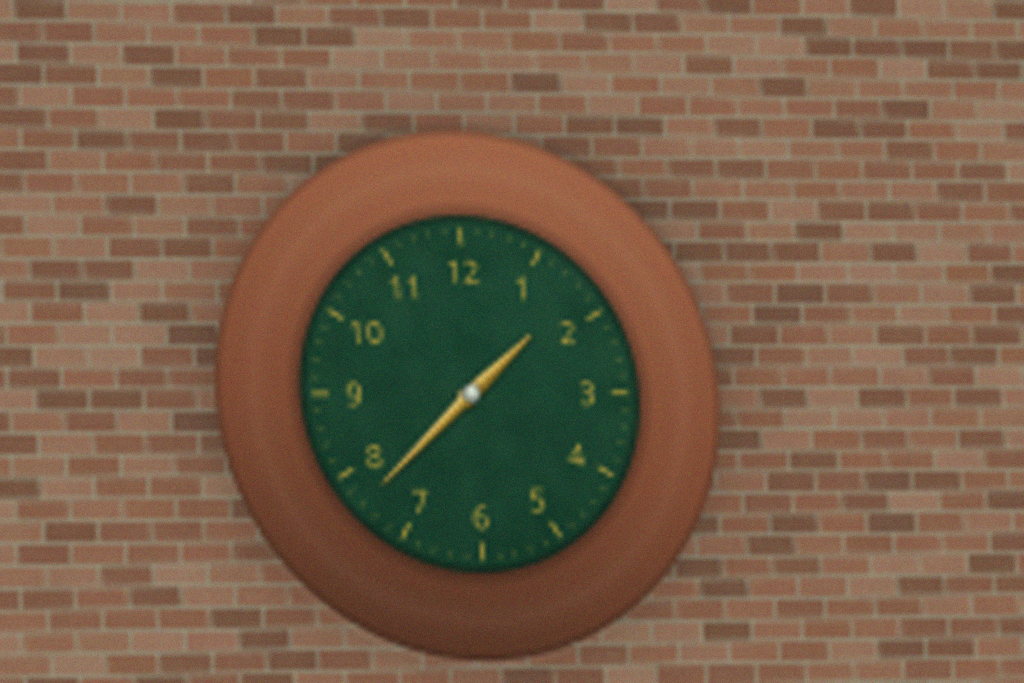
1:38
